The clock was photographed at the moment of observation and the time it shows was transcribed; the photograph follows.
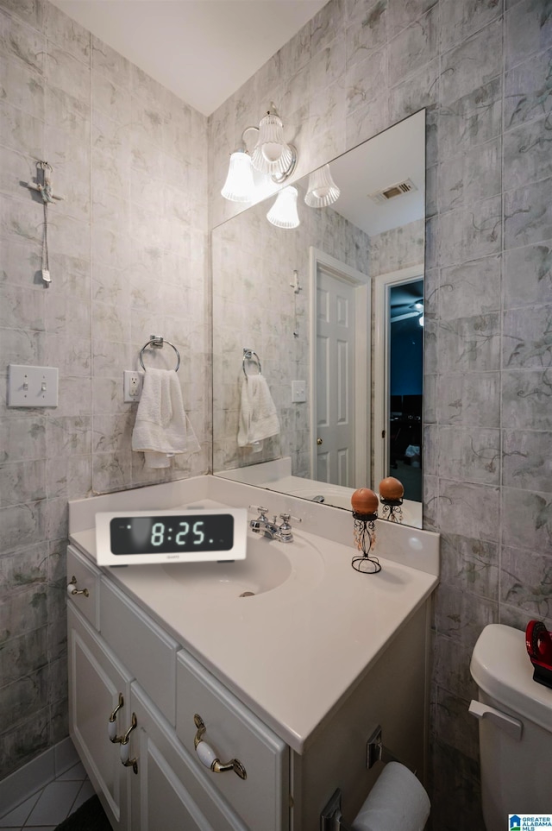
8:25
